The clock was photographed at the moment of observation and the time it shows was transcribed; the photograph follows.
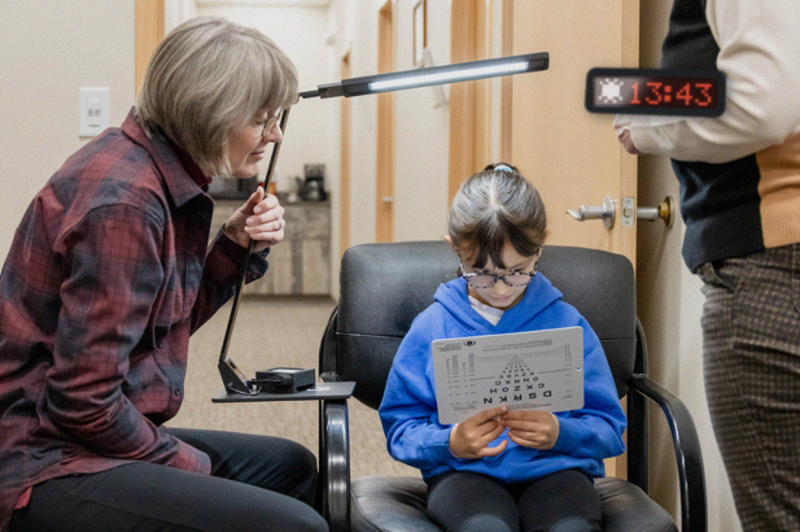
13:43
